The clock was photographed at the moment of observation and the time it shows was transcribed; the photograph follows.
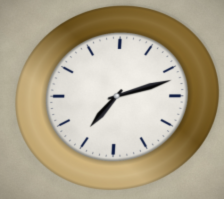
7:12
